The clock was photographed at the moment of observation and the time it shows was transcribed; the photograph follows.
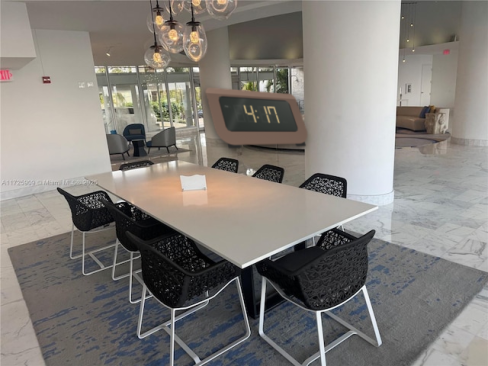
4:17
